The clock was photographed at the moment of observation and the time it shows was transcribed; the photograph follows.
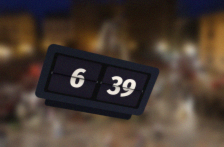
6:39
